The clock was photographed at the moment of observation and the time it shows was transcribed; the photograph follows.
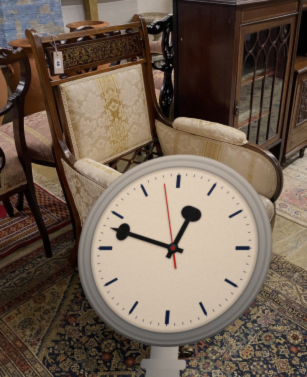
12:47:58
